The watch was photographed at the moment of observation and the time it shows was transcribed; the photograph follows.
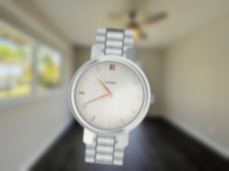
10:41
